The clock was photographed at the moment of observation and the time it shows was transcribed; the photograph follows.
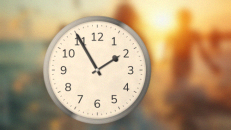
1:55
